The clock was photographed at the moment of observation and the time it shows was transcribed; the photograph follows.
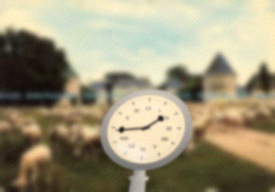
1:44
